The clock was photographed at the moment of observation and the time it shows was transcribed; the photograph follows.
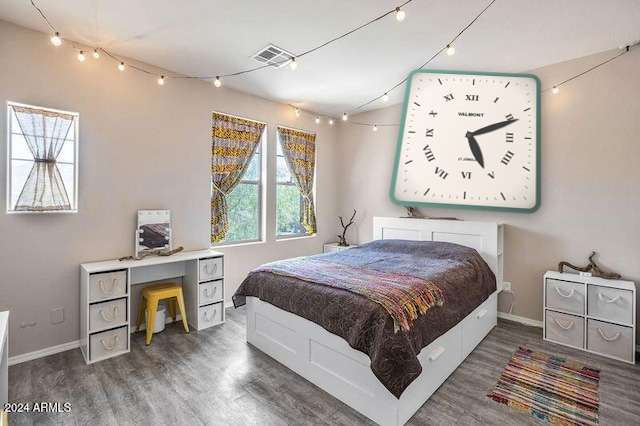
5:11
